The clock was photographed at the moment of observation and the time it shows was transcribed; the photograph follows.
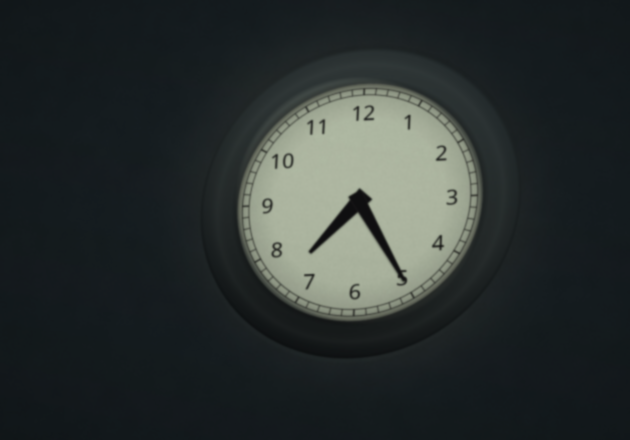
7:25
